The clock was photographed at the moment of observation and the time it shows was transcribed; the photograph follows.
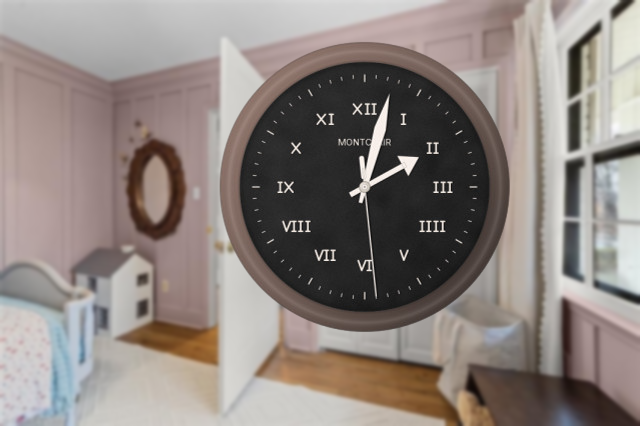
2:02:29
